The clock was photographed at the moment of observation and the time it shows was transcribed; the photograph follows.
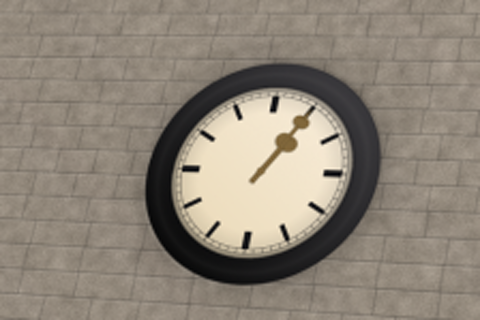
1:05
